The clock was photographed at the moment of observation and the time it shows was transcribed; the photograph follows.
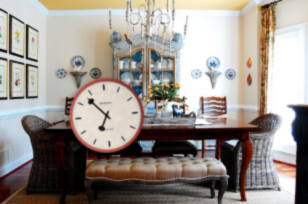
6:53
